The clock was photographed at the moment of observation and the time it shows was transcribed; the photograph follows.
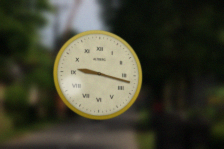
9:17
